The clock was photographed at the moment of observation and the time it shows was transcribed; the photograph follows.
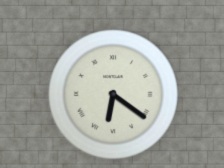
6:21
